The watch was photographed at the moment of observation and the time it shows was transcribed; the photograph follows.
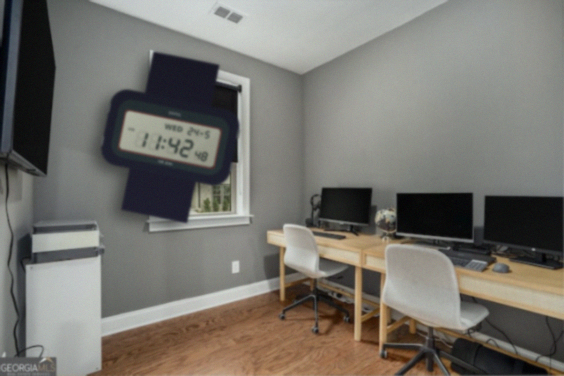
11:42
